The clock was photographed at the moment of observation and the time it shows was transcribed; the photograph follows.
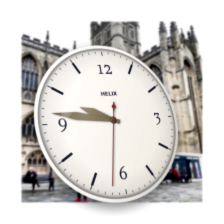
9:46:32
